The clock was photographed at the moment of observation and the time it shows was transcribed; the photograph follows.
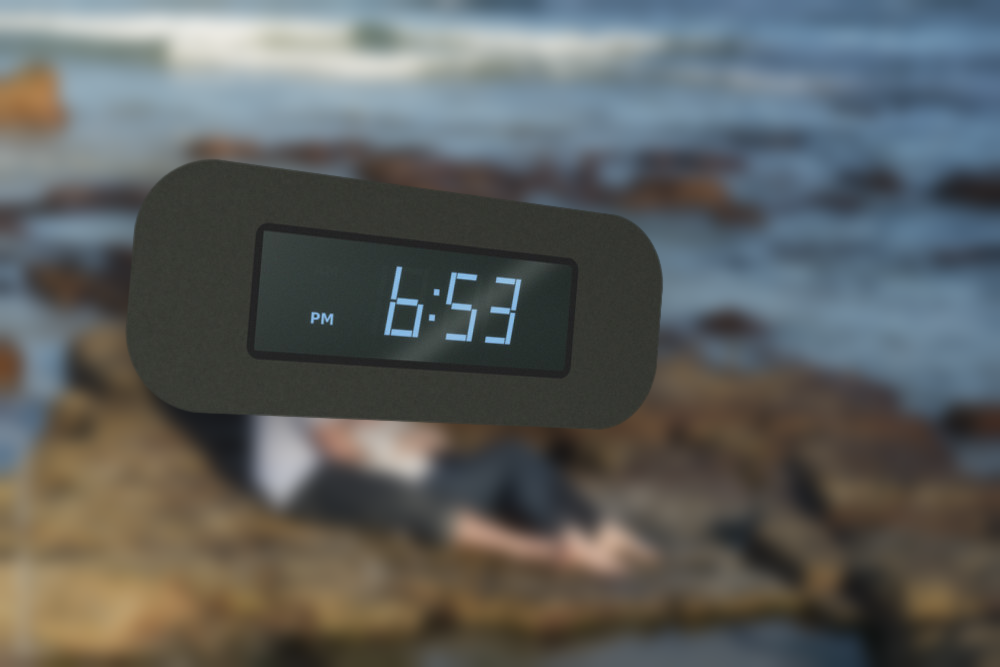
6:53
